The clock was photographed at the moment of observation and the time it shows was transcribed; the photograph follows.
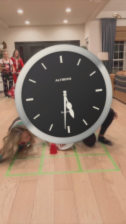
5:31
